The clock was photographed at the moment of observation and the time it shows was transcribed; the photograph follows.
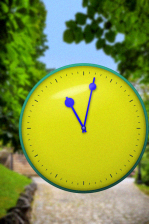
11:02
